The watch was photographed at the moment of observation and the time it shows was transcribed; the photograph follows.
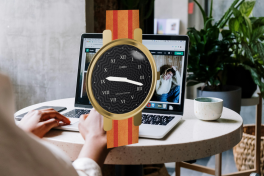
9:18
